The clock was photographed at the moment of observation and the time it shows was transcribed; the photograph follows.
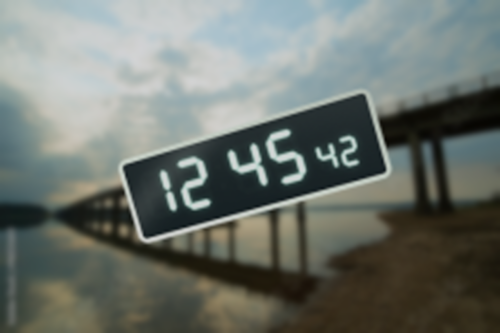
12:45:42
